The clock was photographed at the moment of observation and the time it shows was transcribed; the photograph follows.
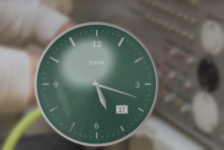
5:18
